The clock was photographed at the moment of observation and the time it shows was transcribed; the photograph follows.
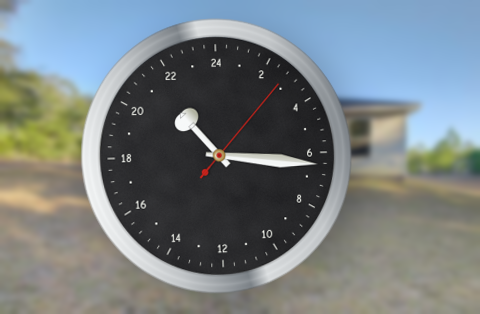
21:16:07
